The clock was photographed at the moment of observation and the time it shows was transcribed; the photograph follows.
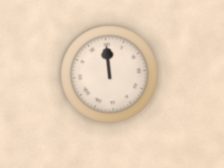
12:00
